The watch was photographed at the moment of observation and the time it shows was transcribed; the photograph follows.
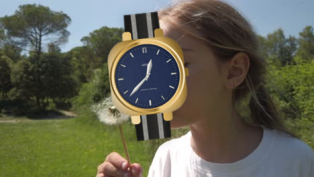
12:38
